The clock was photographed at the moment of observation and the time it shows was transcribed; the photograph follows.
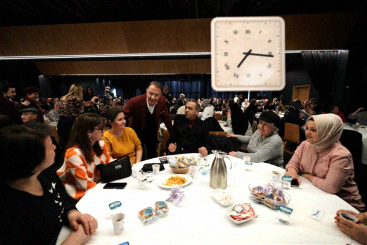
7:16
